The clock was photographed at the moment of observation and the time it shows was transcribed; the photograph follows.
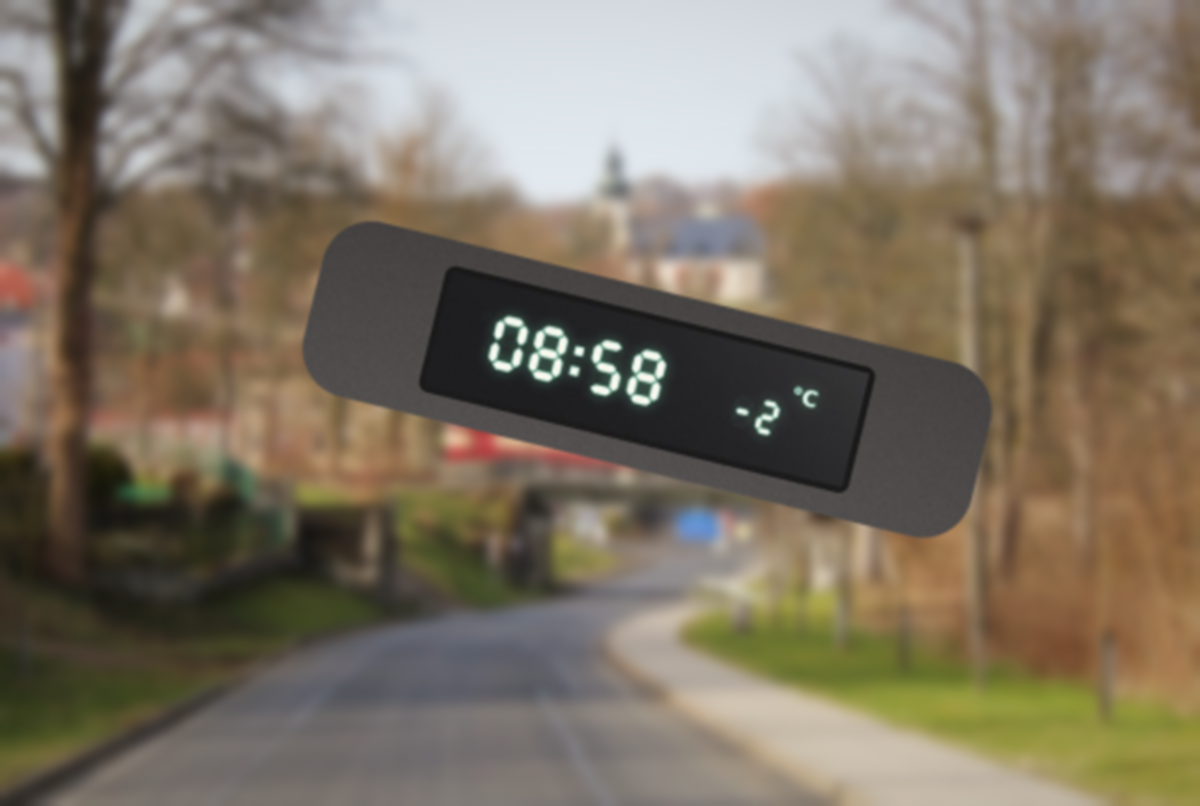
8:58
